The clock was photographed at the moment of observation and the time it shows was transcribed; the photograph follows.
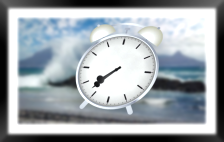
7:37
